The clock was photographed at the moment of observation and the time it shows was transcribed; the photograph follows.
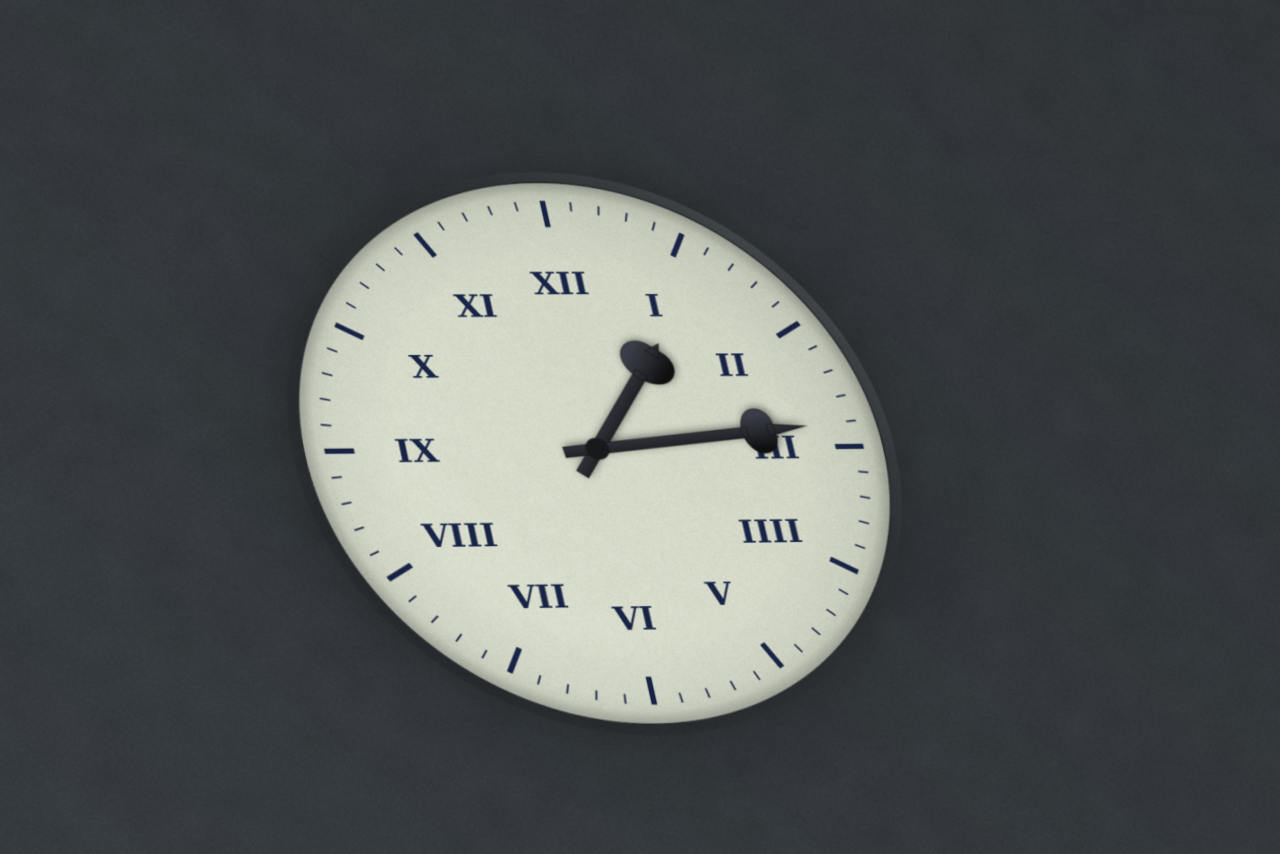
1:14
